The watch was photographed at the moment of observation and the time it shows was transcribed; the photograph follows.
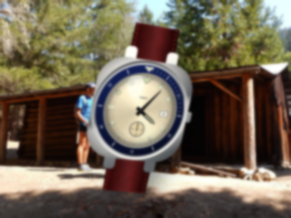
4:06
